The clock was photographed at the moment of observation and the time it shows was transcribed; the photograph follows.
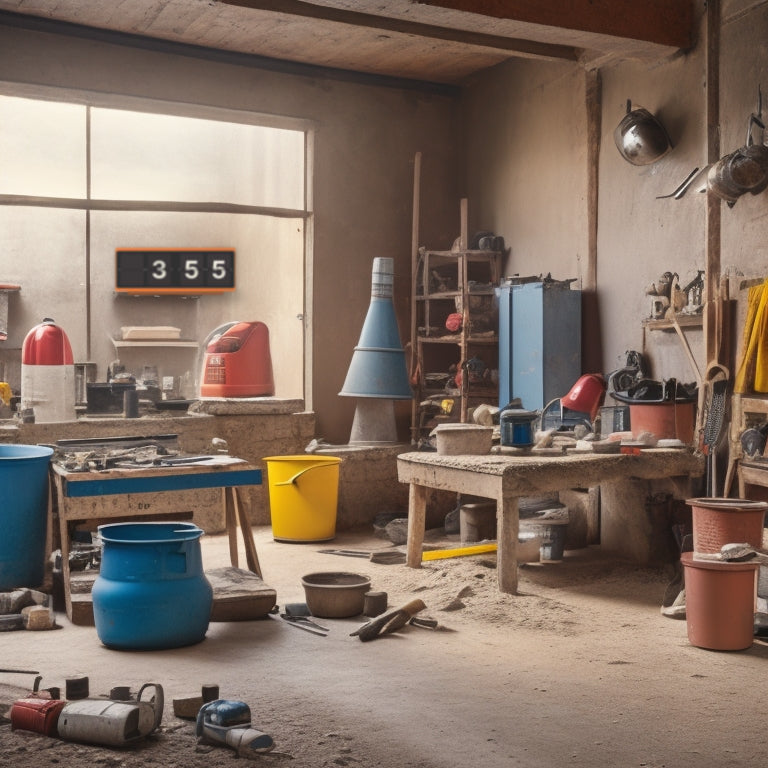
3:55
